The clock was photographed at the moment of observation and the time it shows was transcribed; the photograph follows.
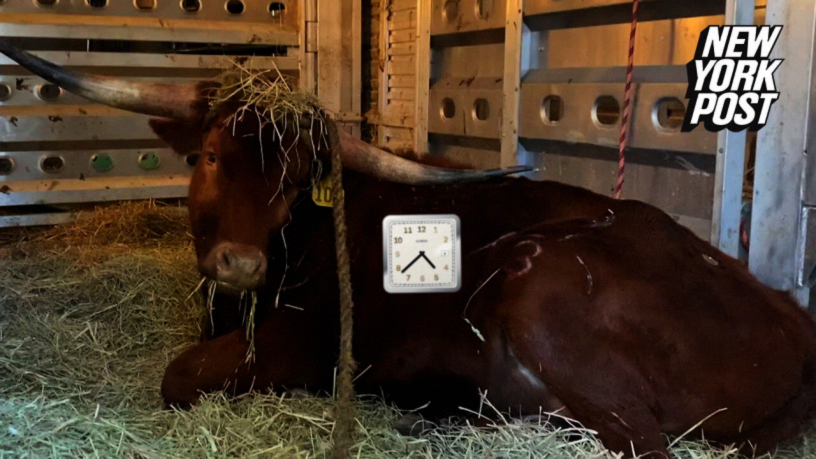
4:38
